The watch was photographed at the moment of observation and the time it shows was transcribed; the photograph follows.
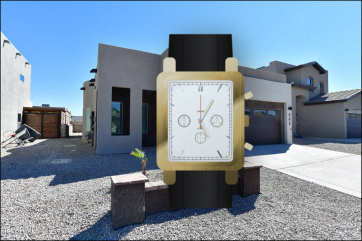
5:05
